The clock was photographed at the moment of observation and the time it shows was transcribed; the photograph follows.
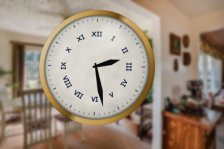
2:28
